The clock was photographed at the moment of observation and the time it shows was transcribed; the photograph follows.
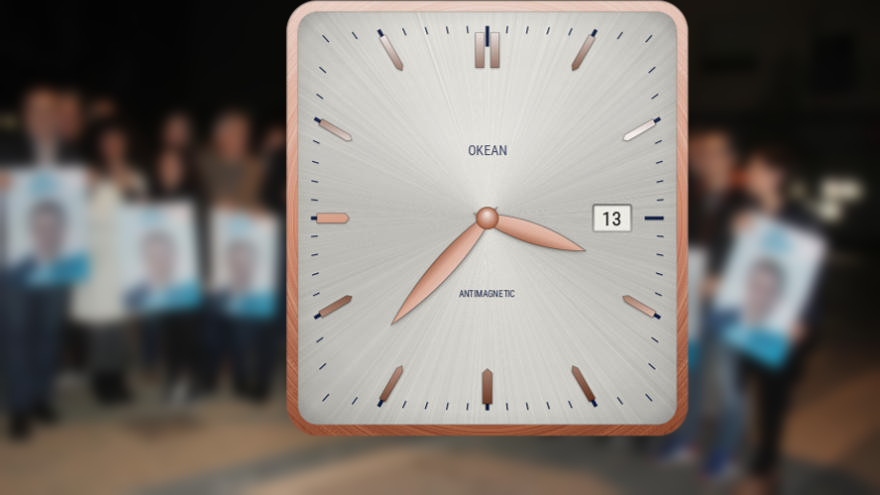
3:37
